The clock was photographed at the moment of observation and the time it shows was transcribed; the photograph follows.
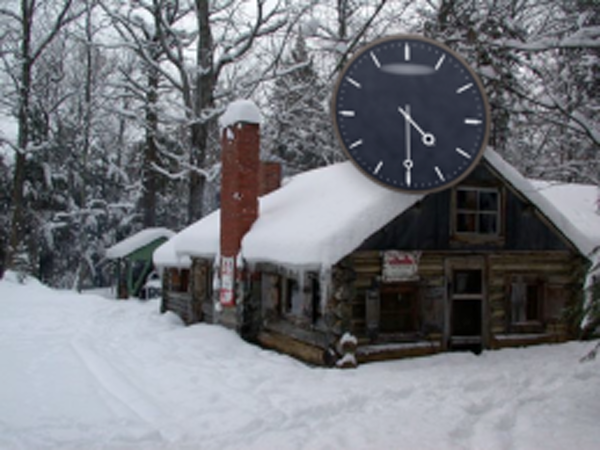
4:30
